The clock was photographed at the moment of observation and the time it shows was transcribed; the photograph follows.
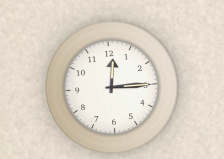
12:15
